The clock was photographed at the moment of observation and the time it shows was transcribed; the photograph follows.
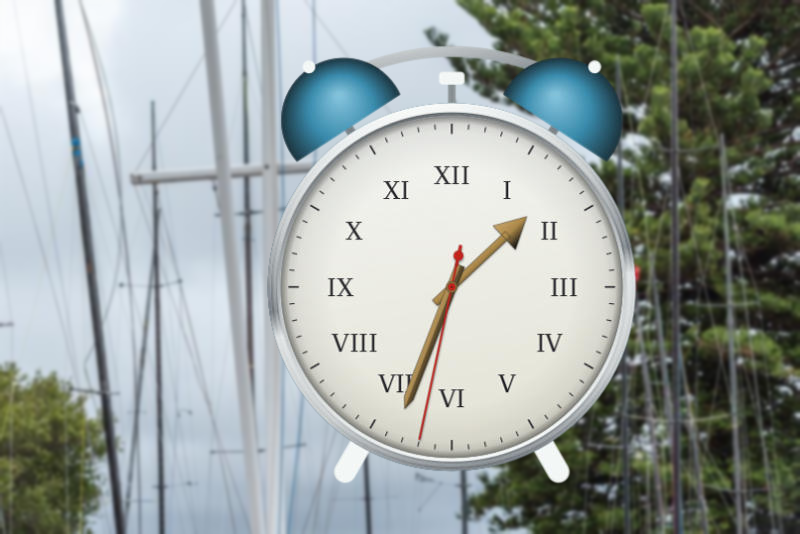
1:33:32
